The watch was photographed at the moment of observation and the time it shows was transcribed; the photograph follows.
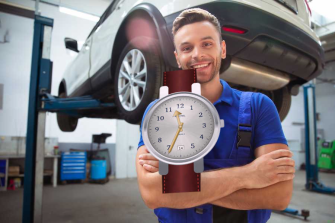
11:34
